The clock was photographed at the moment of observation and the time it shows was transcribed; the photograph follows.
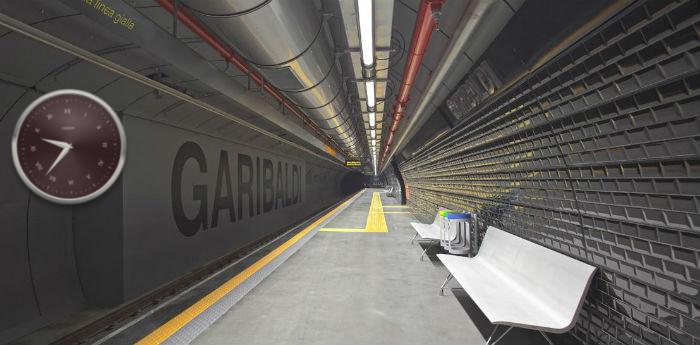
9:37
